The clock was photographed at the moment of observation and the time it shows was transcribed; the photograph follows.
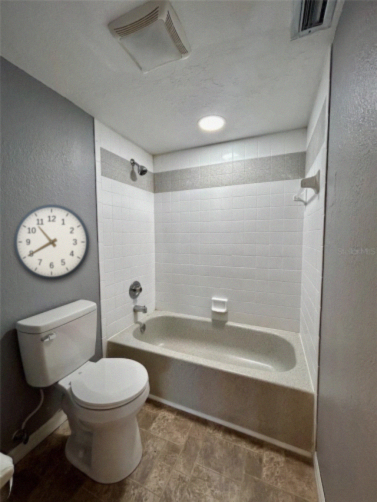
10:40
